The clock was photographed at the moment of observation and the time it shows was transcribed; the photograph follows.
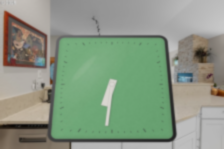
6:31
